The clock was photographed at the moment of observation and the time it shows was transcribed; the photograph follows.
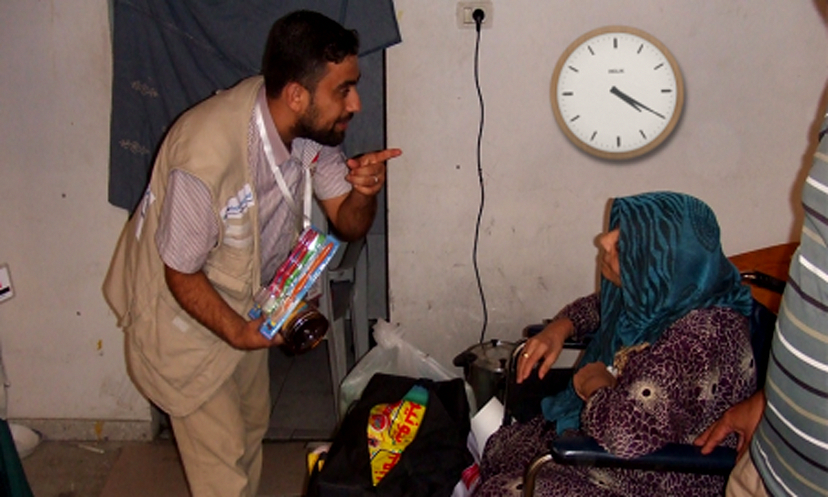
4:20
